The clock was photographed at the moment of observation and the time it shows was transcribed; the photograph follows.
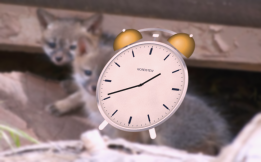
1:41
